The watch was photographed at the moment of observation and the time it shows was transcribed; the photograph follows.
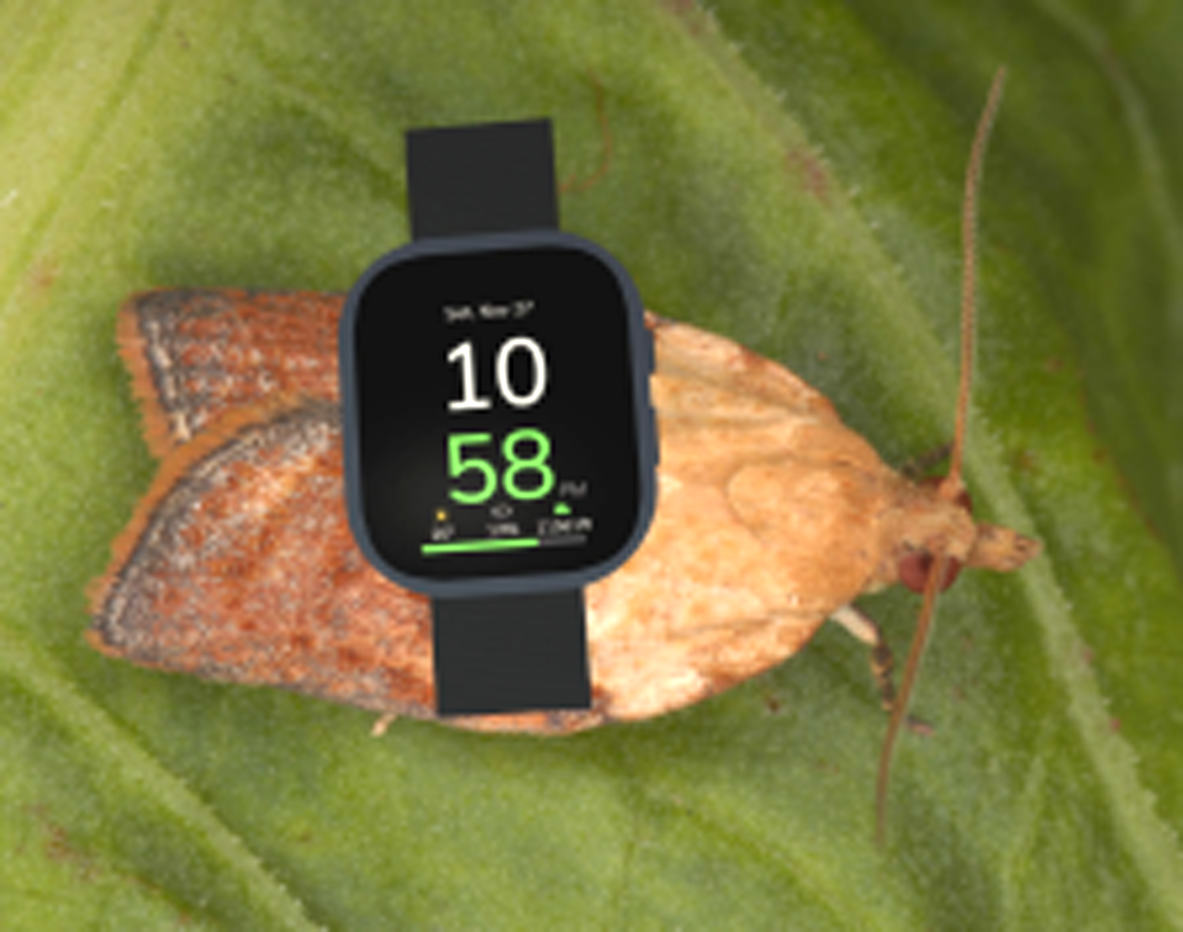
10:58
